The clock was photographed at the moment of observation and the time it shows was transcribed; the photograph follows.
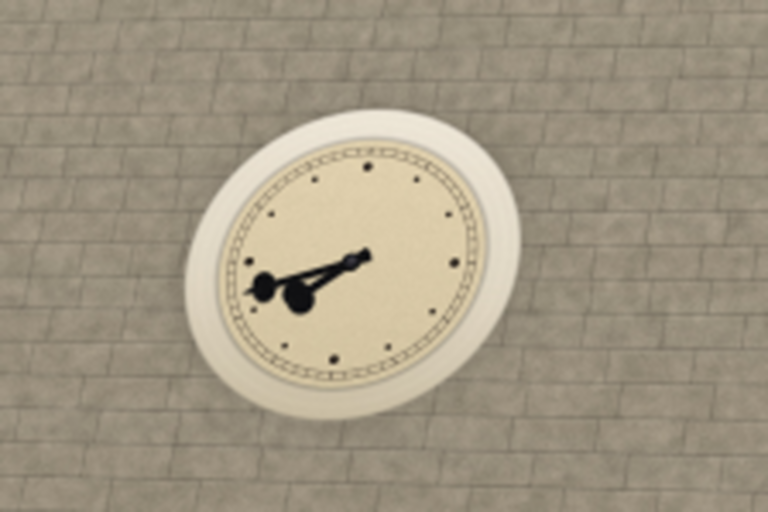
7:42
